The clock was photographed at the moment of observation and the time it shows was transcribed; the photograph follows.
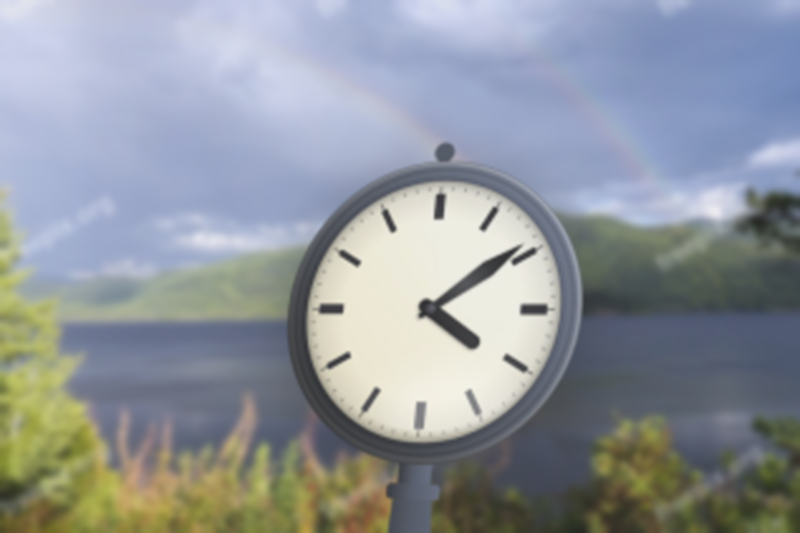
4:09
